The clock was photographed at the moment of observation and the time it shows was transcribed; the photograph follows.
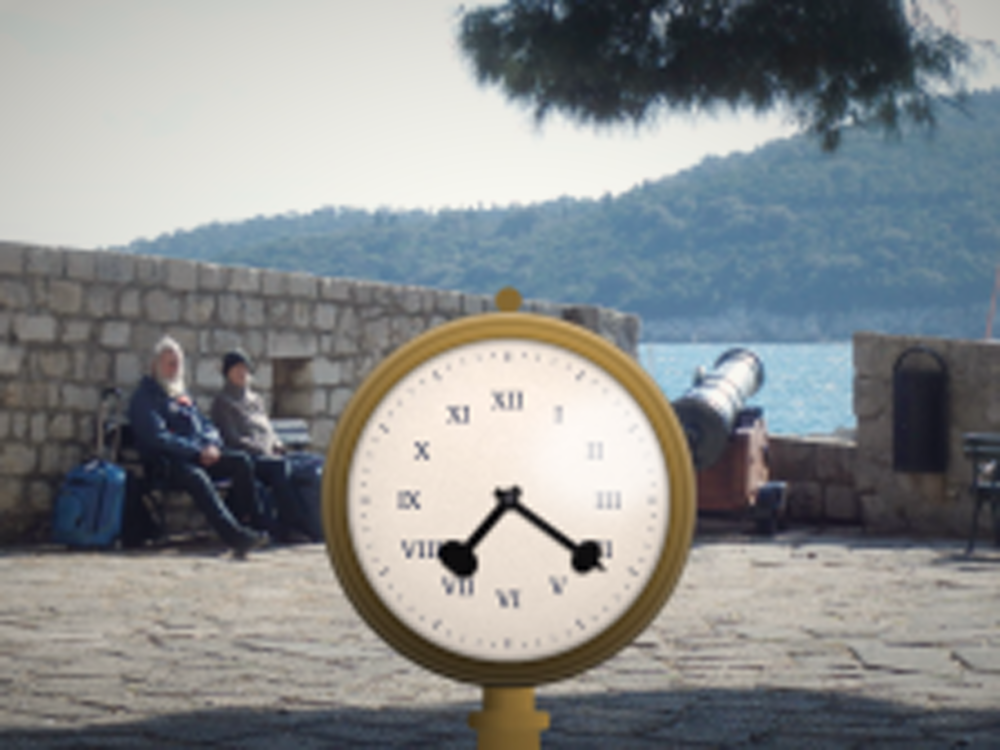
7:21
